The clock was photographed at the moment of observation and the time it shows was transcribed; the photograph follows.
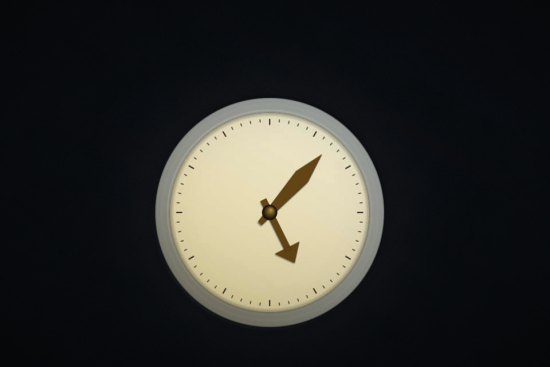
5:07
